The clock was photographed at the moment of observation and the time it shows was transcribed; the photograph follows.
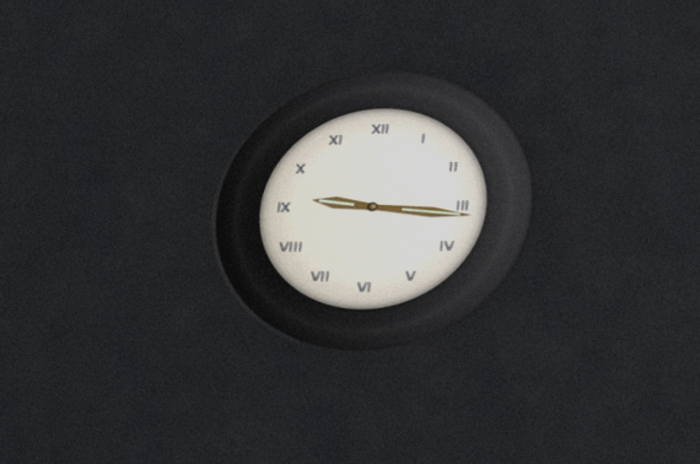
9:16
